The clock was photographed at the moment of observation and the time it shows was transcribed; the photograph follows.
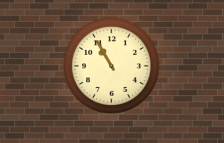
10:55
